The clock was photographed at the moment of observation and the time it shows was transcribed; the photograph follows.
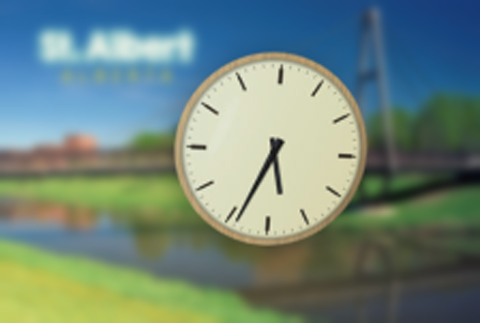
5:34
